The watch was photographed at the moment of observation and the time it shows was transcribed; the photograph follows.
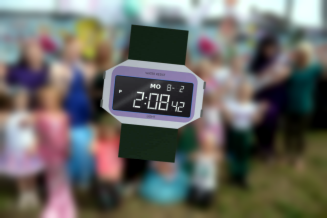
2:08:42
